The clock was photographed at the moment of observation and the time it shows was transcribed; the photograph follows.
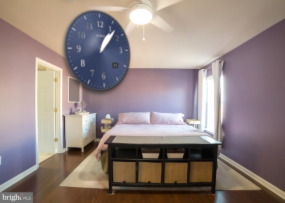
1:07
